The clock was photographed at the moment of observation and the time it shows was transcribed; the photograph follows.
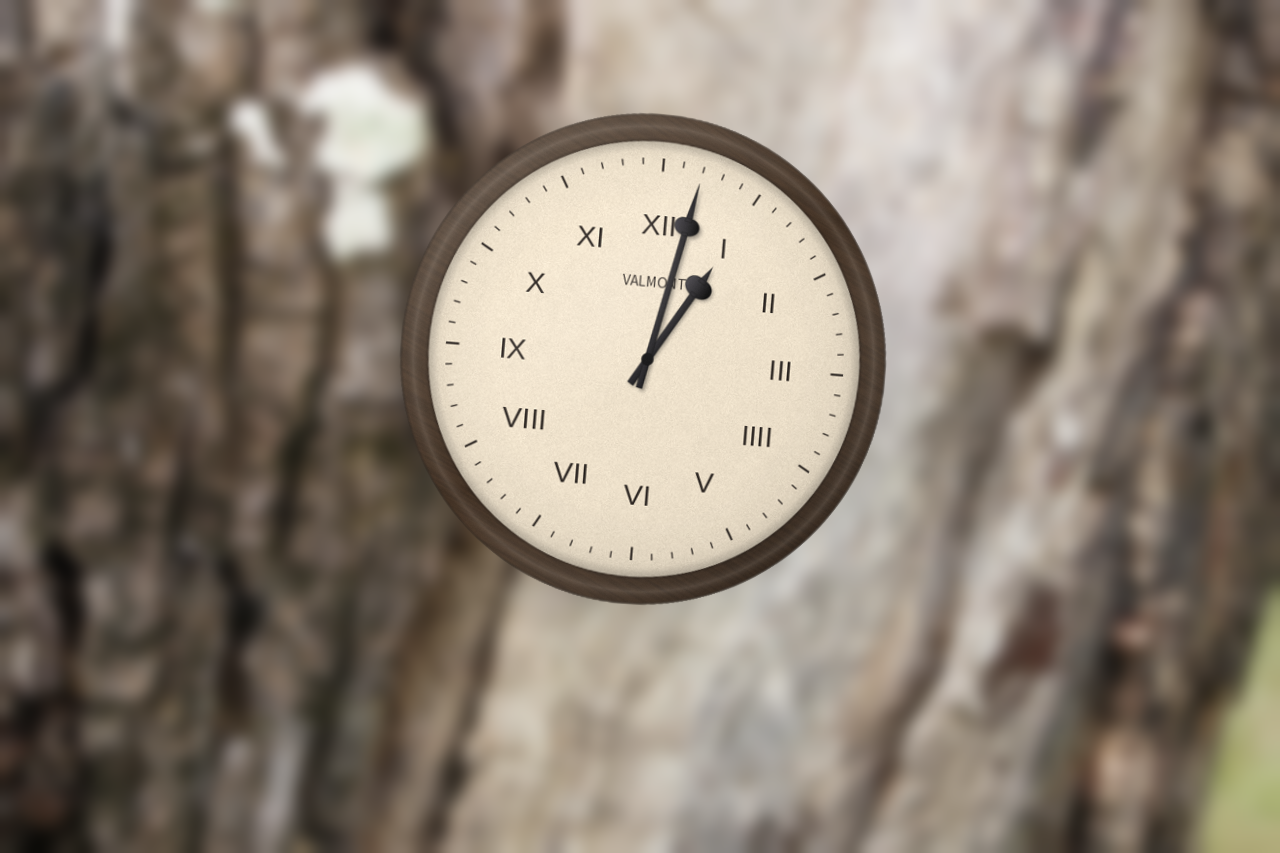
1:02
